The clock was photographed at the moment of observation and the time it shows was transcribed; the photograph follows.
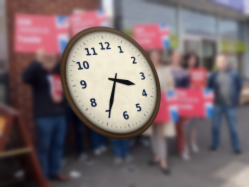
3:35
